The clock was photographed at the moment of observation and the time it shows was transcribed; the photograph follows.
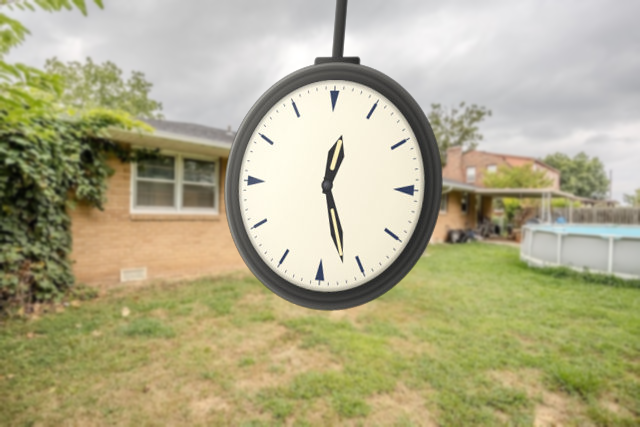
12:27
